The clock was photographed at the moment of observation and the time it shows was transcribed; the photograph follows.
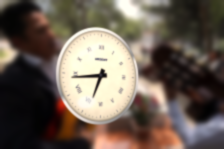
6:44
